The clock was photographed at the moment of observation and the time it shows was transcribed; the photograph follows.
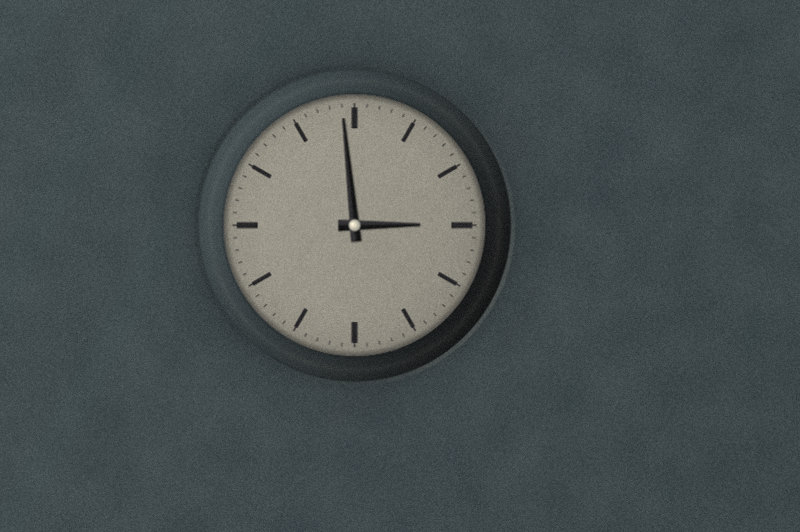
2:59
